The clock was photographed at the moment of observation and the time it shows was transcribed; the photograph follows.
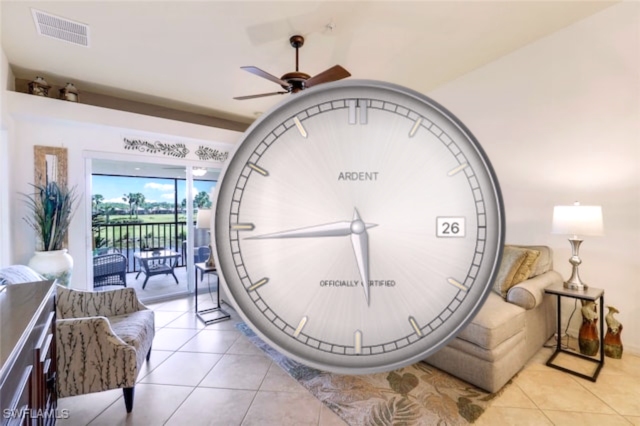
5:44
